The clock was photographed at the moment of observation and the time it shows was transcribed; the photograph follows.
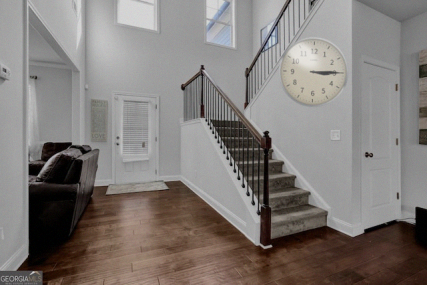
3:15
